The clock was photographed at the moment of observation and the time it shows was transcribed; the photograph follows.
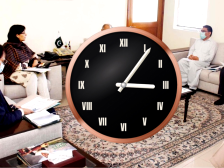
3:06
